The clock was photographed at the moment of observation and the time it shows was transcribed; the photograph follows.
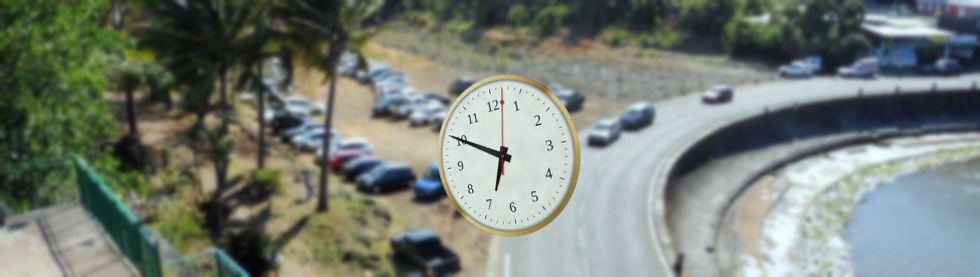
6:50:02
